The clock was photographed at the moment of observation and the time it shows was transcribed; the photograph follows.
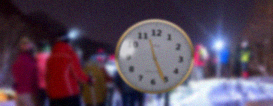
11:26
